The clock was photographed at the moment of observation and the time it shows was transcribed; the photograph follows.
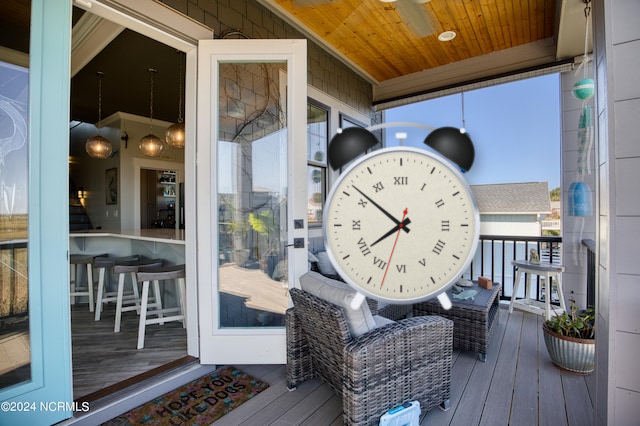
7:51:33
